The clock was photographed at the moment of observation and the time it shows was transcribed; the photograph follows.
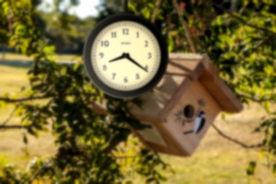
8:21
